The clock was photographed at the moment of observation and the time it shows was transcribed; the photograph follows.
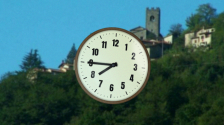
7:45
